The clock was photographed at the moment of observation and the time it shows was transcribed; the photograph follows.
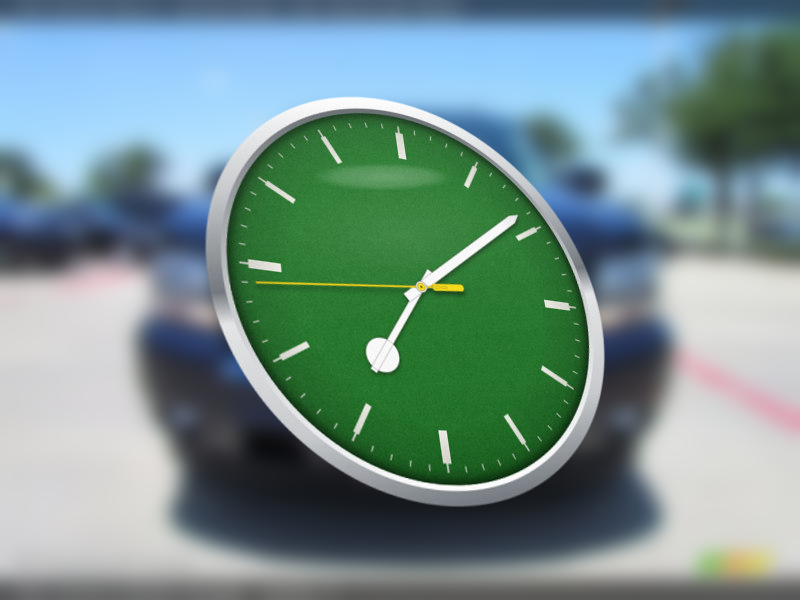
7:08:44
